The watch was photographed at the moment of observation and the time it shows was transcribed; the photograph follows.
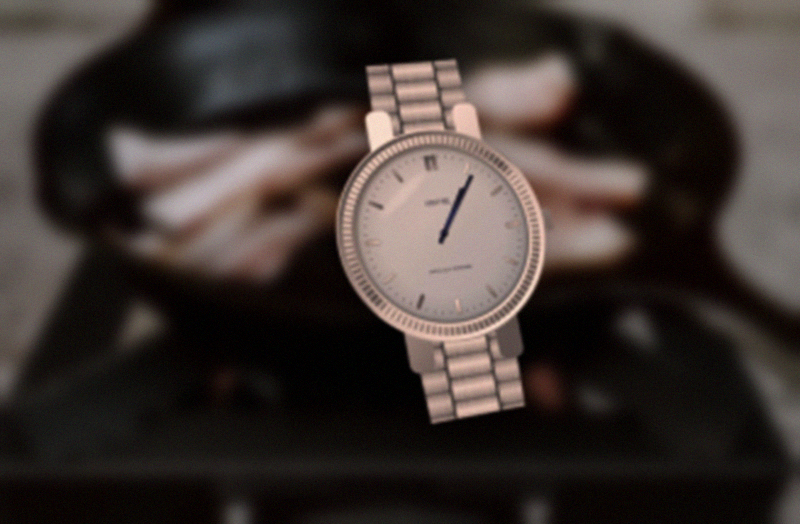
1:06
